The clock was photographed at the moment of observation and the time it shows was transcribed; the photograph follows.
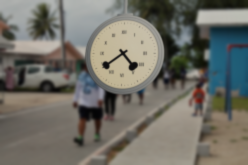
4:39
